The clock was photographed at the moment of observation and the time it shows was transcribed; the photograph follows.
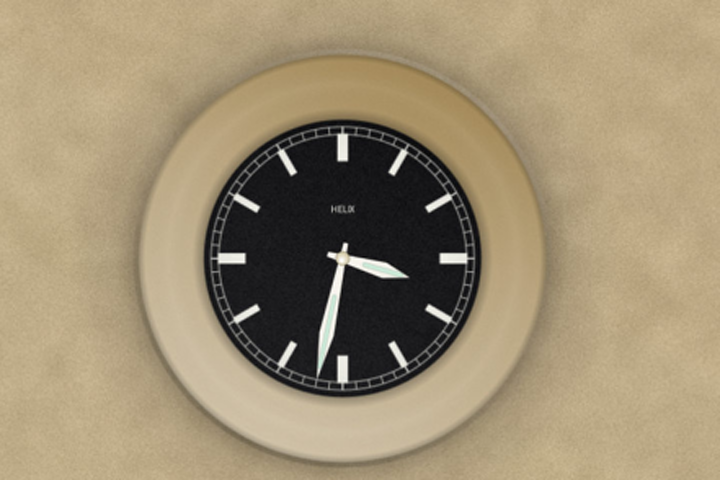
3:32
